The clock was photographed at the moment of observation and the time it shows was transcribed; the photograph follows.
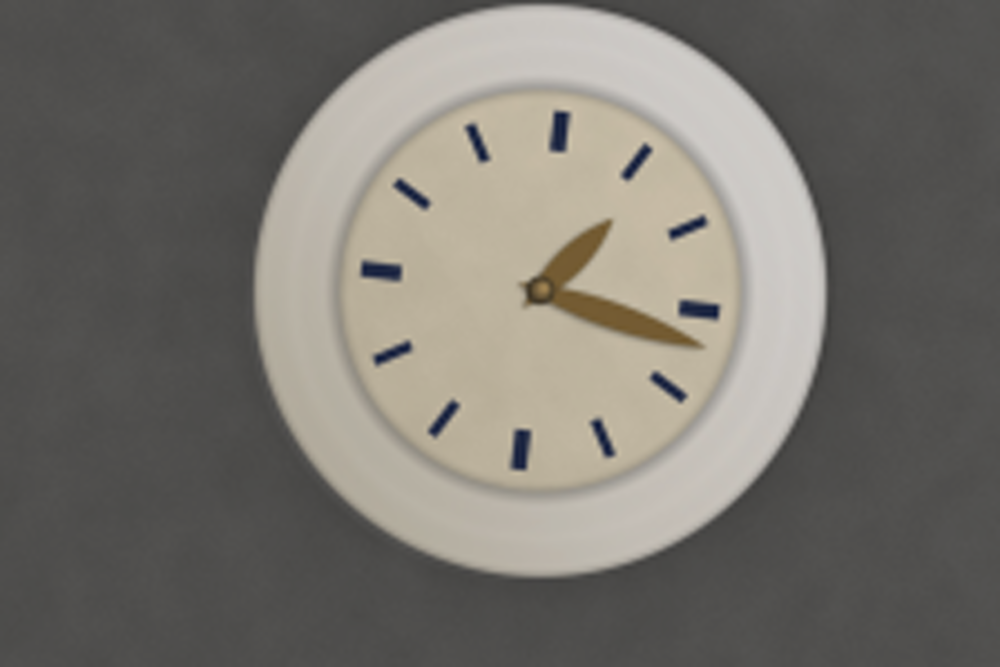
1:17
